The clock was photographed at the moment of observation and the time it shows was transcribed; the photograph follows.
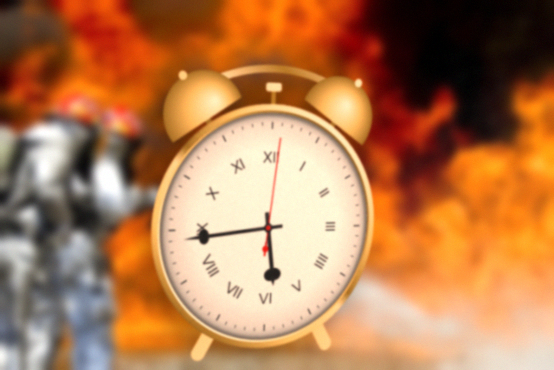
5:44:01
